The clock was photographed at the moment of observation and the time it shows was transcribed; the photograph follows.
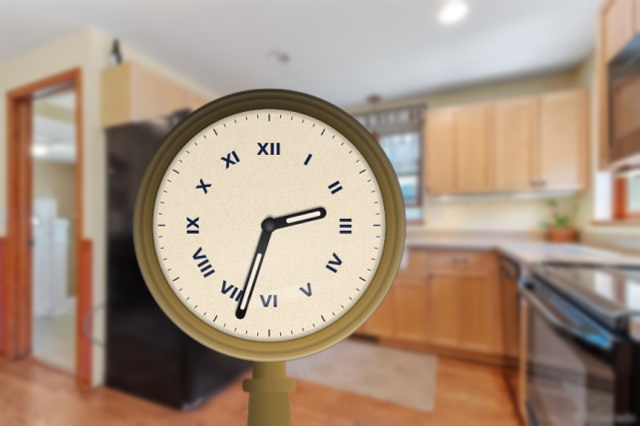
2:33
